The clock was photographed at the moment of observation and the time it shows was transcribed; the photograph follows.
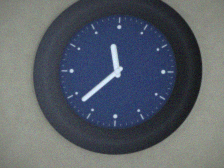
11:38
